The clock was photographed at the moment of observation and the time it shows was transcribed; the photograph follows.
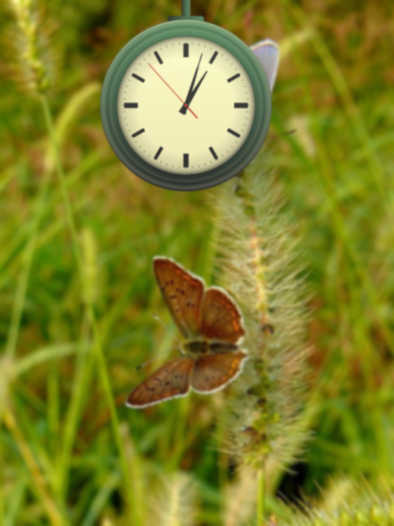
1:02:53
